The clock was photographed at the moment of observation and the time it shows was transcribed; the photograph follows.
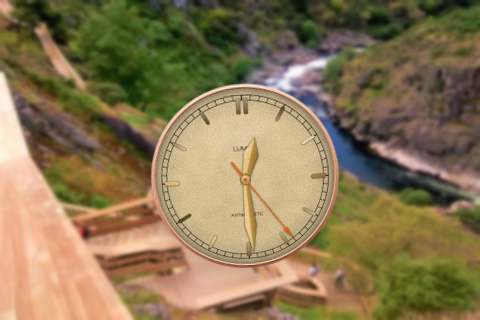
12:29:24
